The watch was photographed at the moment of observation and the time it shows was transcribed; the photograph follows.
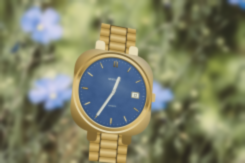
12:35
